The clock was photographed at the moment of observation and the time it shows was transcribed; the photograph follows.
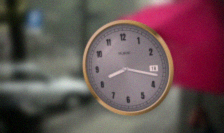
8:17
